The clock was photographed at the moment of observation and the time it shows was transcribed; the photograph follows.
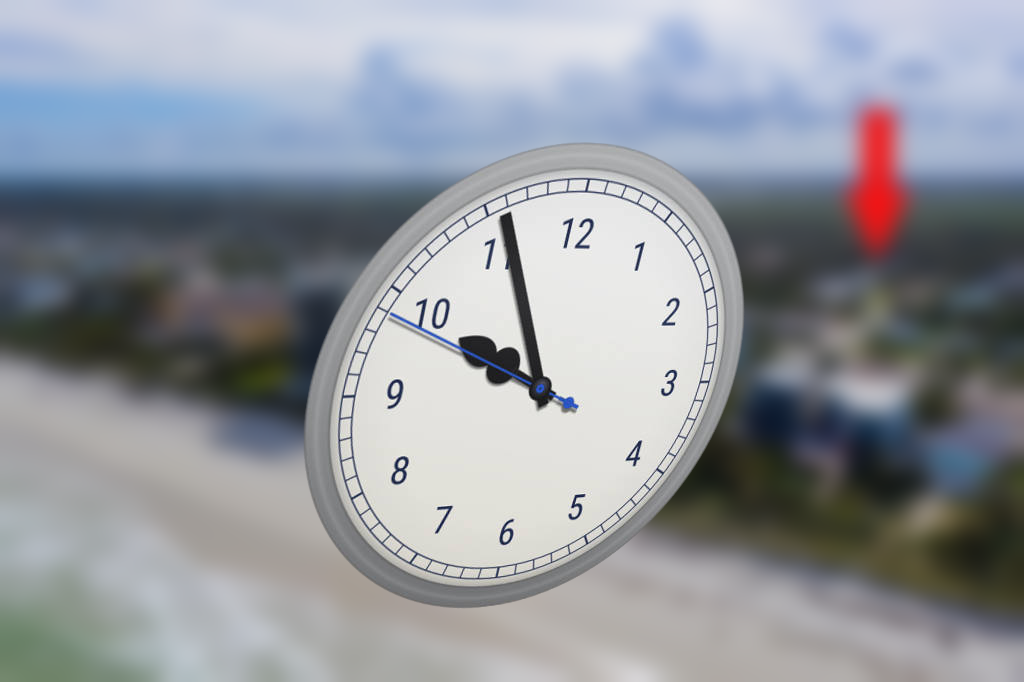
9:55:49
